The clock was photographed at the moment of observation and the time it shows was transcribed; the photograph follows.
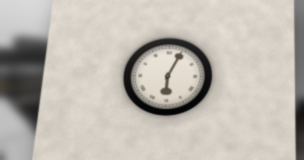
6:04
